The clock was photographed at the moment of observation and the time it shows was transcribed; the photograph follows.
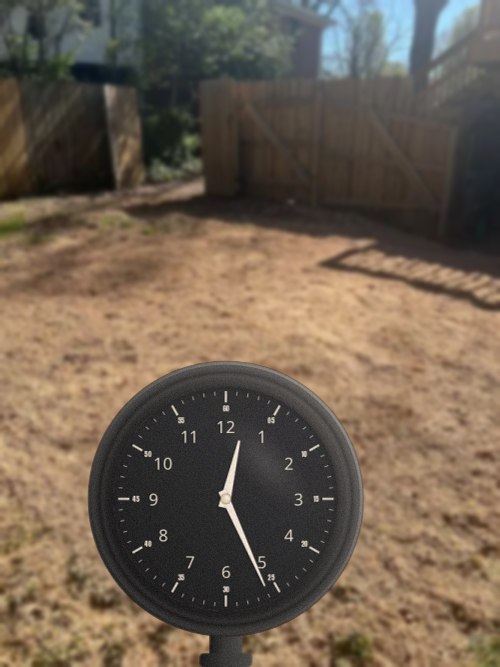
12:26
